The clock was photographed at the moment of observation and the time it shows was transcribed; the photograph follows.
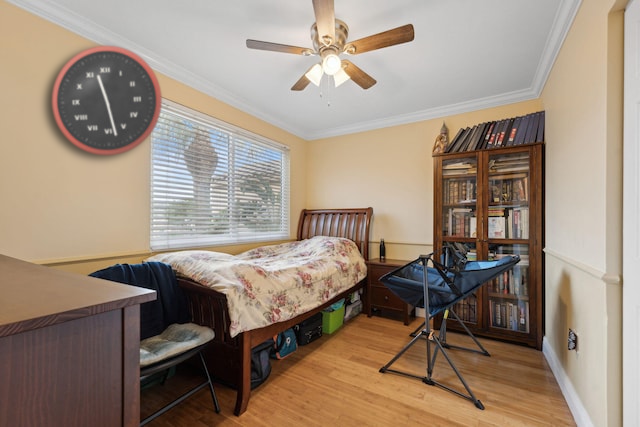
11:28
